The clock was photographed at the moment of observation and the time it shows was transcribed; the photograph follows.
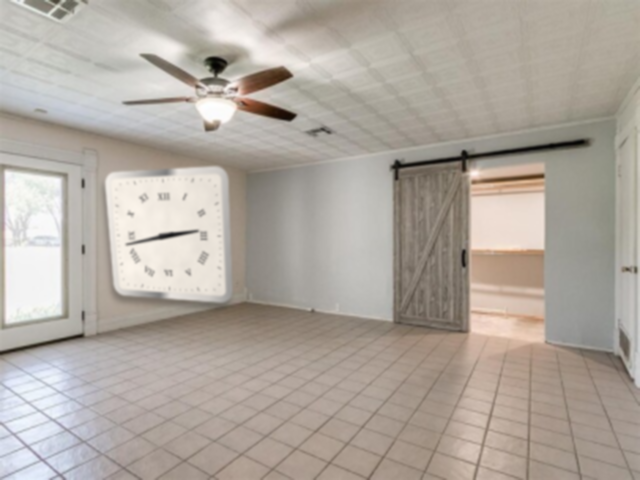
2:43
